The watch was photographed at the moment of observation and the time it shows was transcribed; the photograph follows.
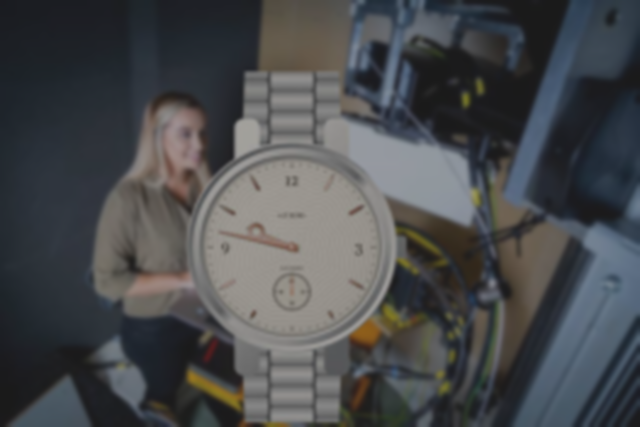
9:47
